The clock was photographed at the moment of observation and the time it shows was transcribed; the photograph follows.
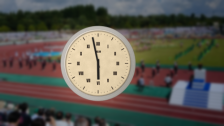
5:58
